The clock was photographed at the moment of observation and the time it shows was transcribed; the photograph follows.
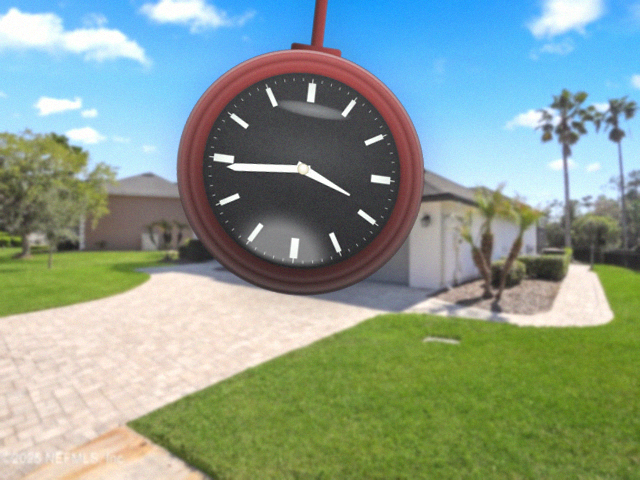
3:44
